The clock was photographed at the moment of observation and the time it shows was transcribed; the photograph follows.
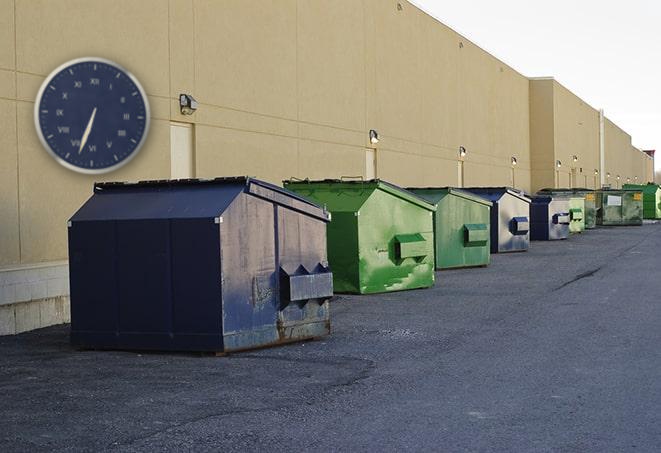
6:33
